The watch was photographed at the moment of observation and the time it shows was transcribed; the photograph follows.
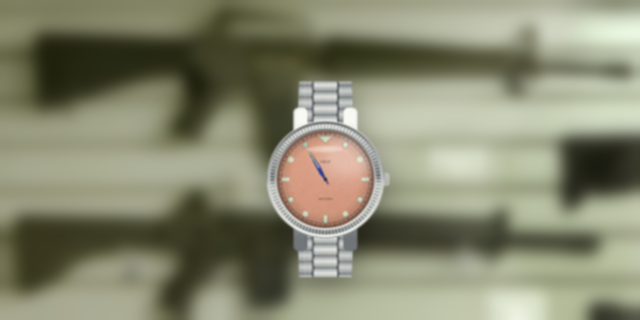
10:55
